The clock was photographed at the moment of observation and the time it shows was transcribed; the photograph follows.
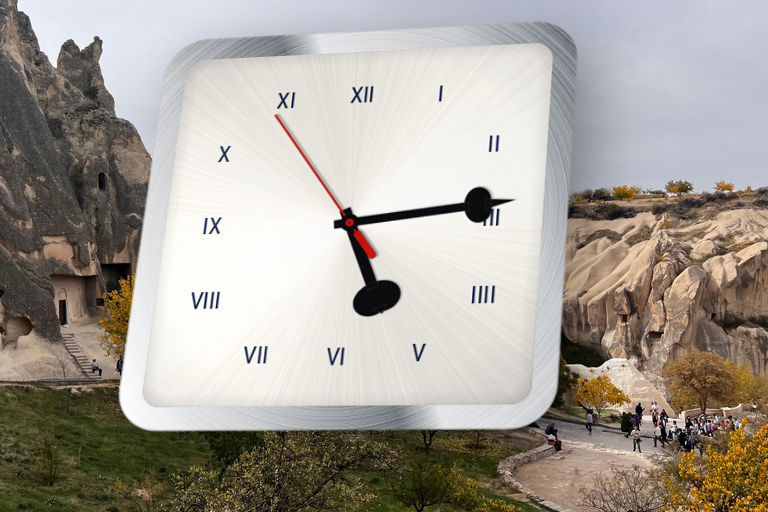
5:13:54
